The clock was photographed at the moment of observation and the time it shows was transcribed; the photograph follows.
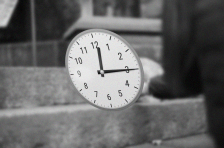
12:15
